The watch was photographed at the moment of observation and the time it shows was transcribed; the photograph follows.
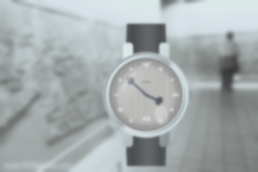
3:52
